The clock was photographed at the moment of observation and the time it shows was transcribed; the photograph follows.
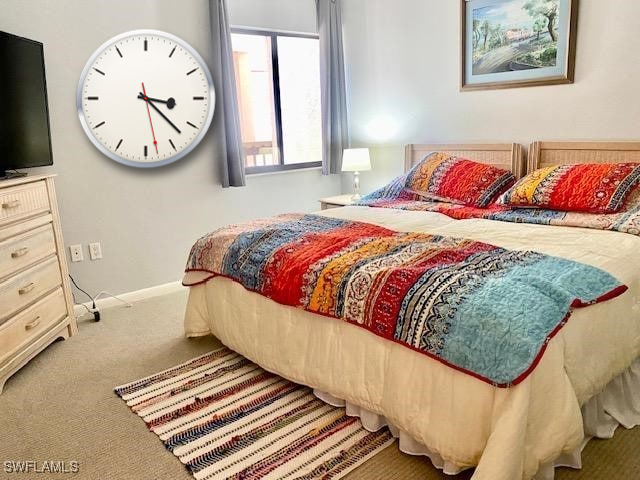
3:22:28
